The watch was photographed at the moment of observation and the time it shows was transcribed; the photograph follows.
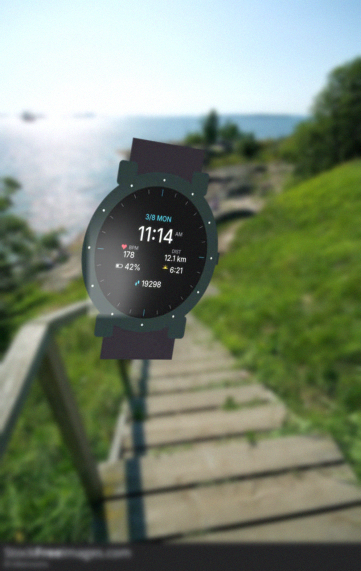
11:14
